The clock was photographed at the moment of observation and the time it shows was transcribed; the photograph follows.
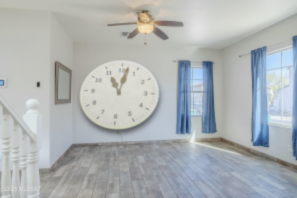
11:02
